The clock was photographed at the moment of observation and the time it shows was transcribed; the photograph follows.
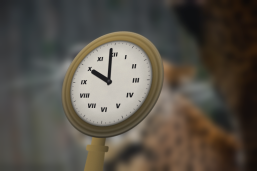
9:59
